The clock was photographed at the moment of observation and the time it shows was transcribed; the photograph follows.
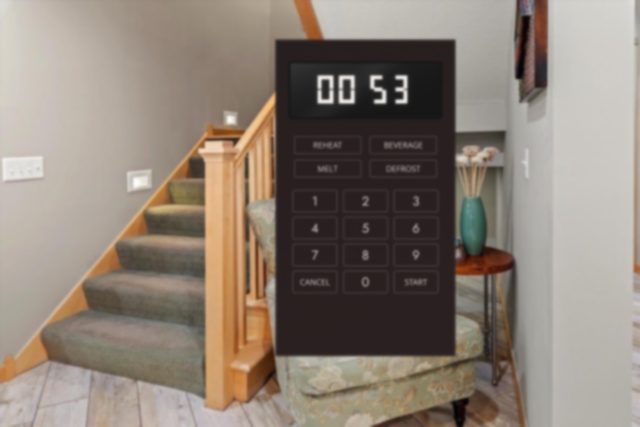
0:53
